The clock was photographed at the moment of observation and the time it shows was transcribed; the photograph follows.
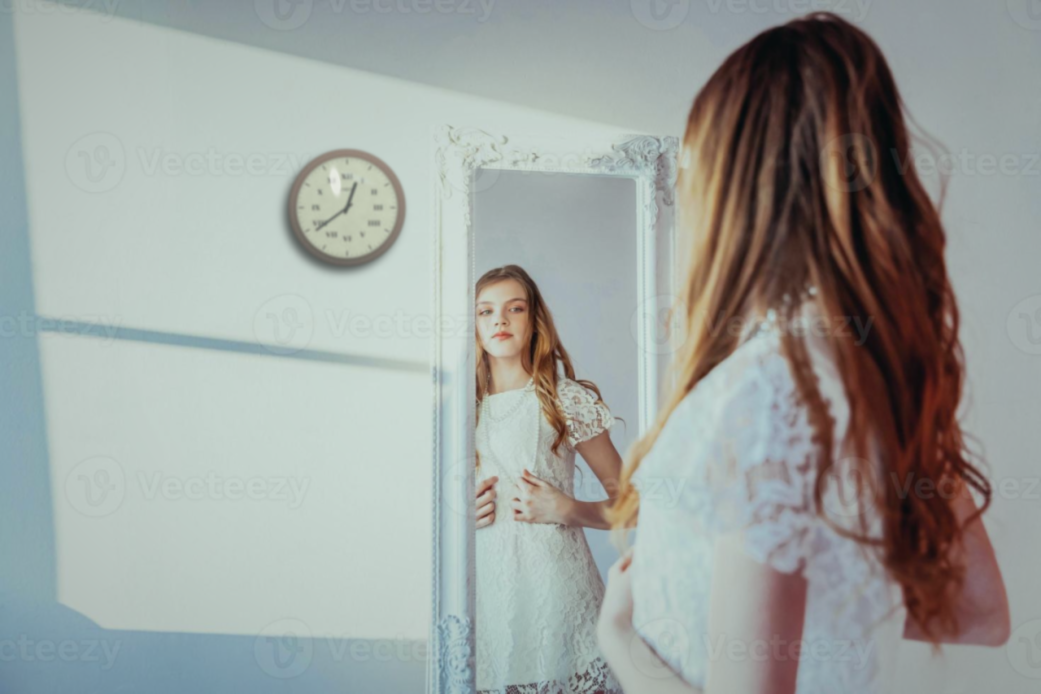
12:39
